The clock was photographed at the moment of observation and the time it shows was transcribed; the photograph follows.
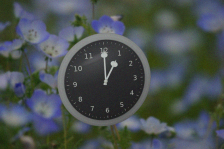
1:00
